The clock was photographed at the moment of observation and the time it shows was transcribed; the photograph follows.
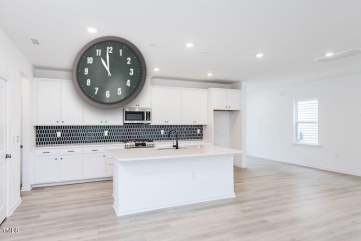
10:59
